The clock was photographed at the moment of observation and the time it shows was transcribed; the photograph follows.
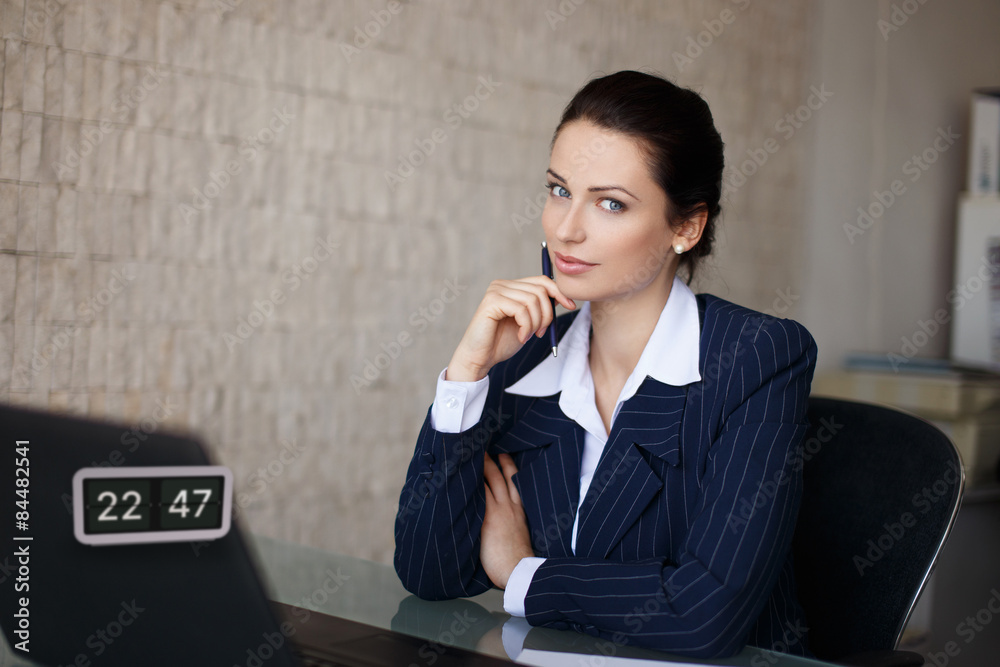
22:47
